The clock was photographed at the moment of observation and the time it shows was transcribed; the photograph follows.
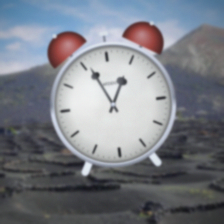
12:56
